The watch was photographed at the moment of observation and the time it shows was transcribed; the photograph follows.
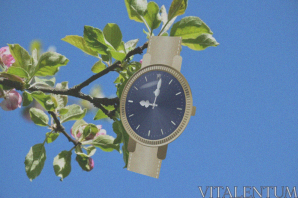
9:01
